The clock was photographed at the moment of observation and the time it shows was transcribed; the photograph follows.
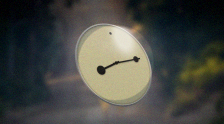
8:13
